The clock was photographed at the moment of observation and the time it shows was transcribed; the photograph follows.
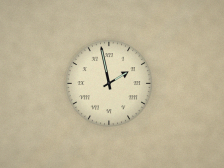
1:58
